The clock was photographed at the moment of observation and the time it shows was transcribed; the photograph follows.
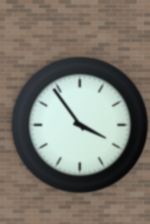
3:54
